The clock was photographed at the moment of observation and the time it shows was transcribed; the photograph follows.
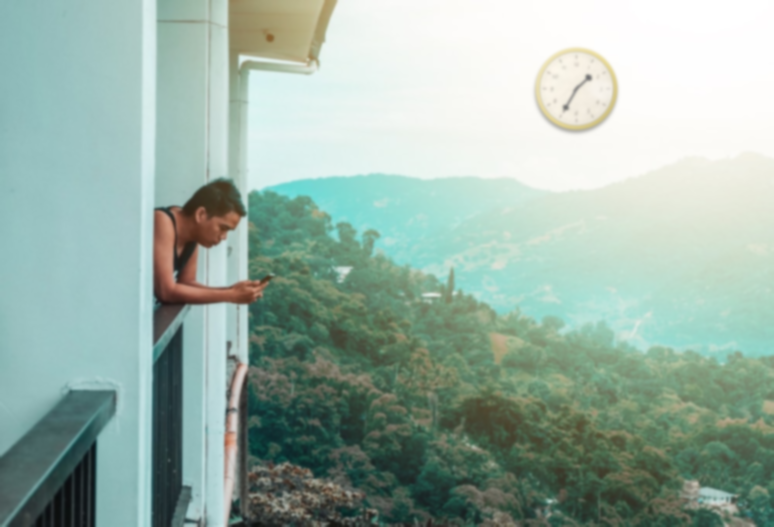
1:35
